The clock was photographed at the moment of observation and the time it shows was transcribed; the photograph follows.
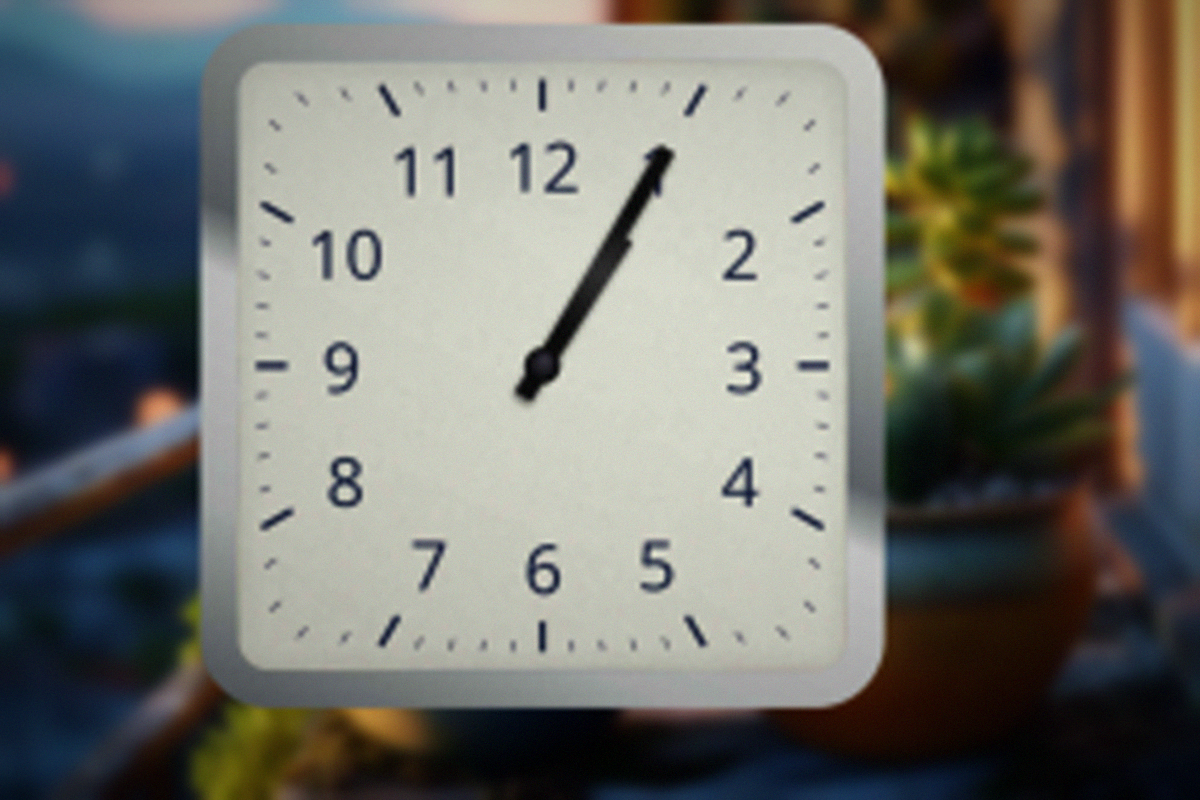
1:05
